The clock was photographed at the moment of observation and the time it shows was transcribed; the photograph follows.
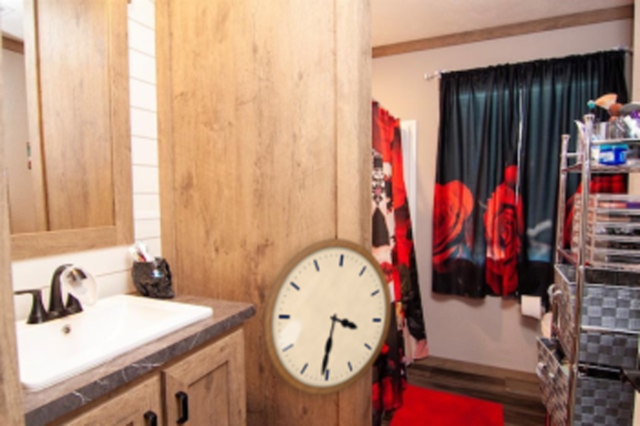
3:31
